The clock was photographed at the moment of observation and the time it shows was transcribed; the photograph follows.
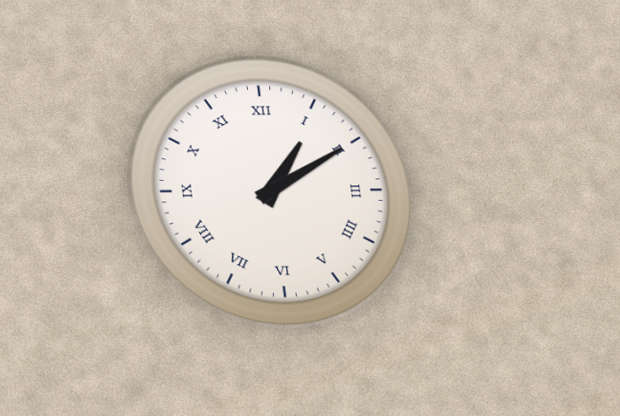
1:10
